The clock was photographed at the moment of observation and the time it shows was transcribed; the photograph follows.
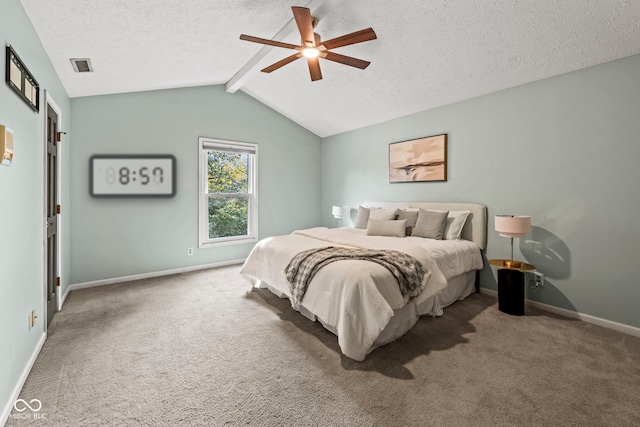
8:57
